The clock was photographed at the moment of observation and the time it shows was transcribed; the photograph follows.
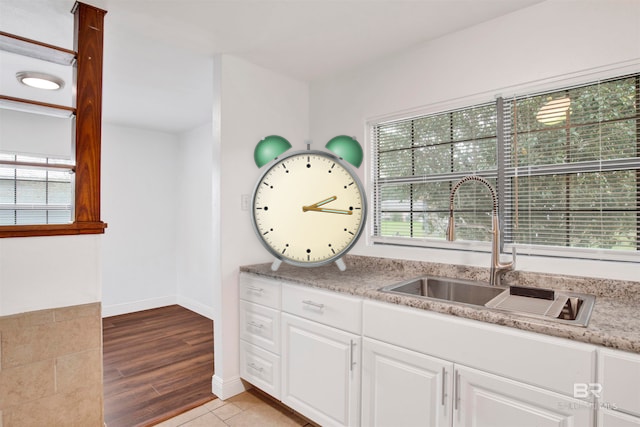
2:16
